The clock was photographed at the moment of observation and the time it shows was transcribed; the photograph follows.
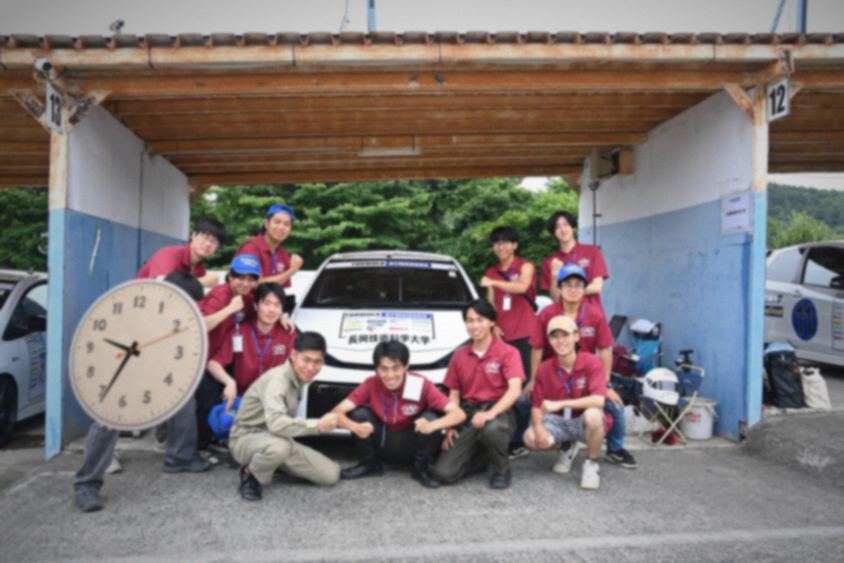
9:34:11
